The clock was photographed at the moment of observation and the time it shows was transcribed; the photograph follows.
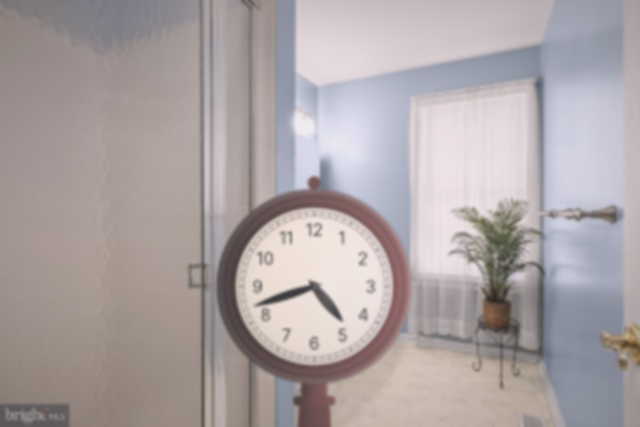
4:42
